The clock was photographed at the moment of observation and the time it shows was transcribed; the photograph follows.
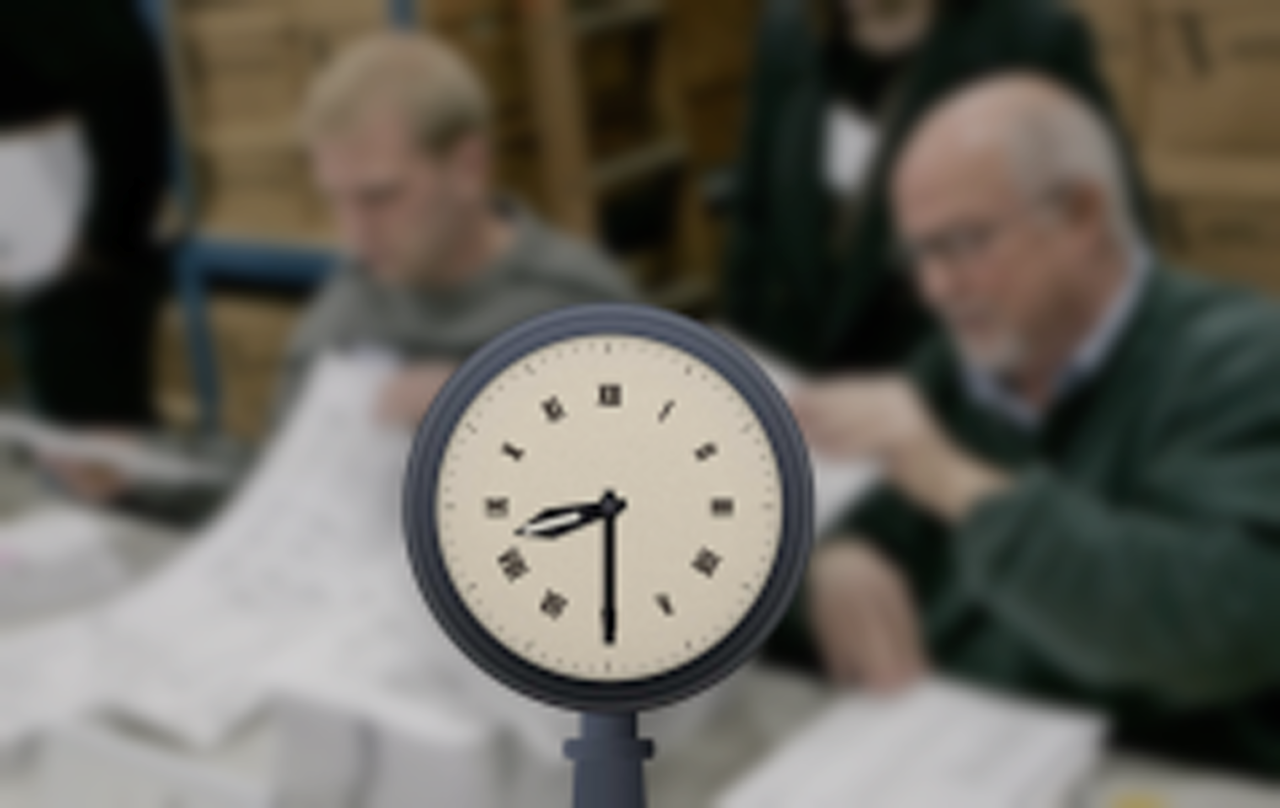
8:30
